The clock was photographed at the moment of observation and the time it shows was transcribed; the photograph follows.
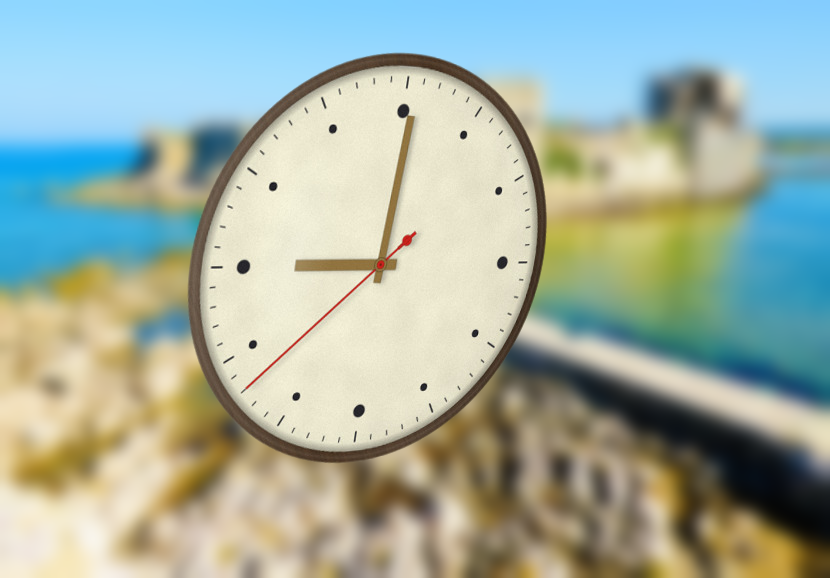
9:00:38
